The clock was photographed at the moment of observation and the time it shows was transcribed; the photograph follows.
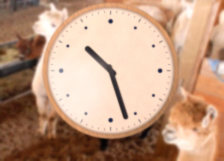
10:27
